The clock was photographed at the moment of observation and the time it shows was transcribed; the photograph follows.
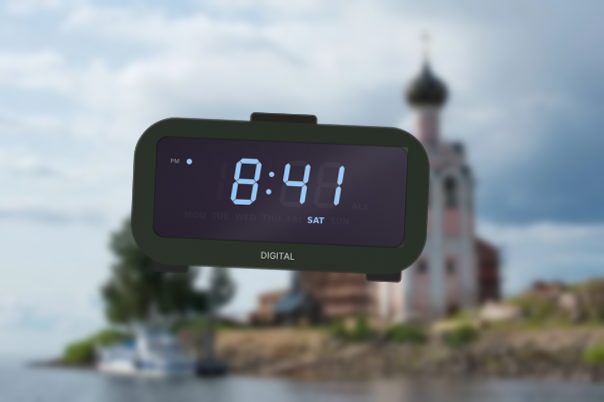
8:41
